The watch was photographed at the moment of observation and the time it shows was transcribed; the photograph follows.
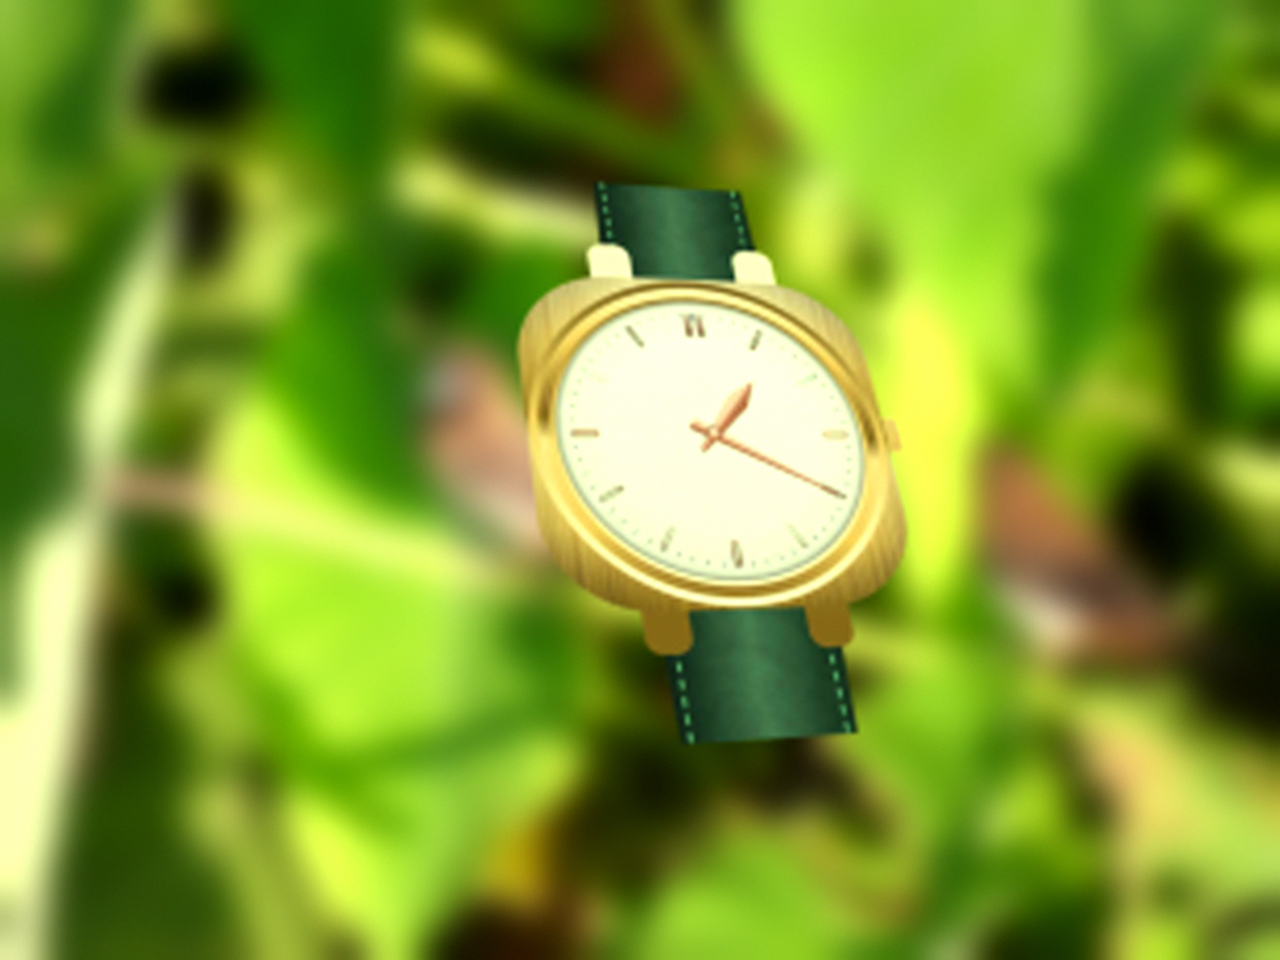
1:20
